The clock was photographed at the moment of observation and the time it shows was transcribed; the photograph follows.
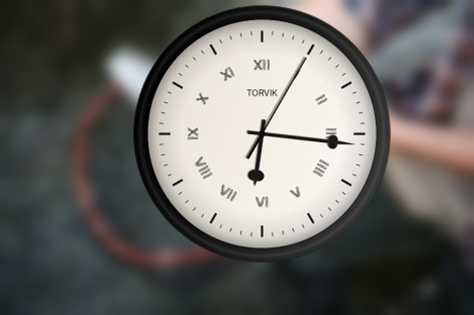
6:16:05
